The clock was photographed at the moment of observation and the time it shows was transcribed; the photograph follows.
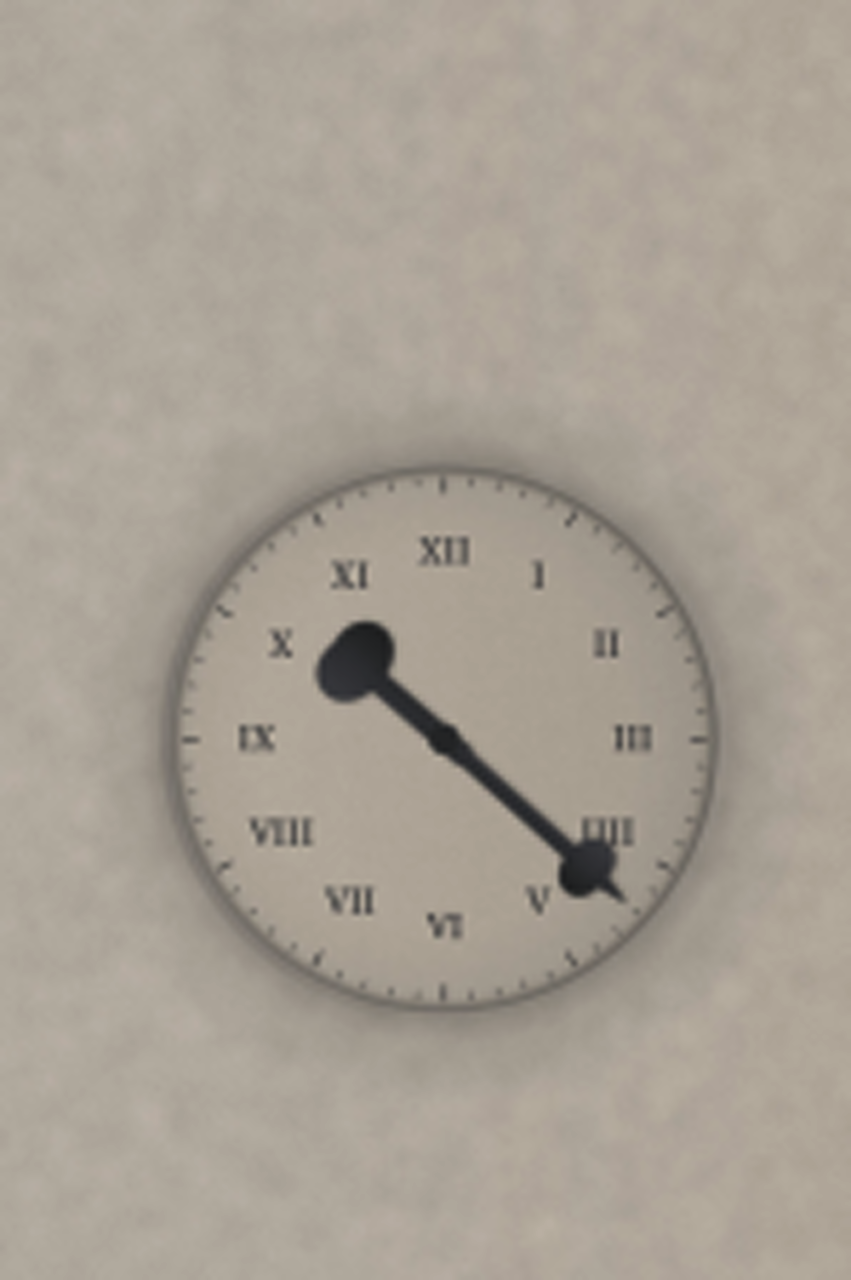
10:22
